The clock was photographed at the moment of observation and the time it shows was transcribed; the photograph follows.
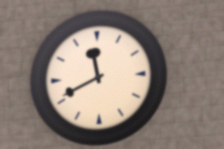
11:41
